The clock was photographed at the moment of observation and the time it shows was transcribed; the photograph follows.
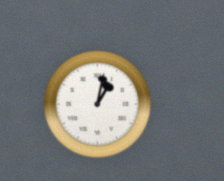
1:02
